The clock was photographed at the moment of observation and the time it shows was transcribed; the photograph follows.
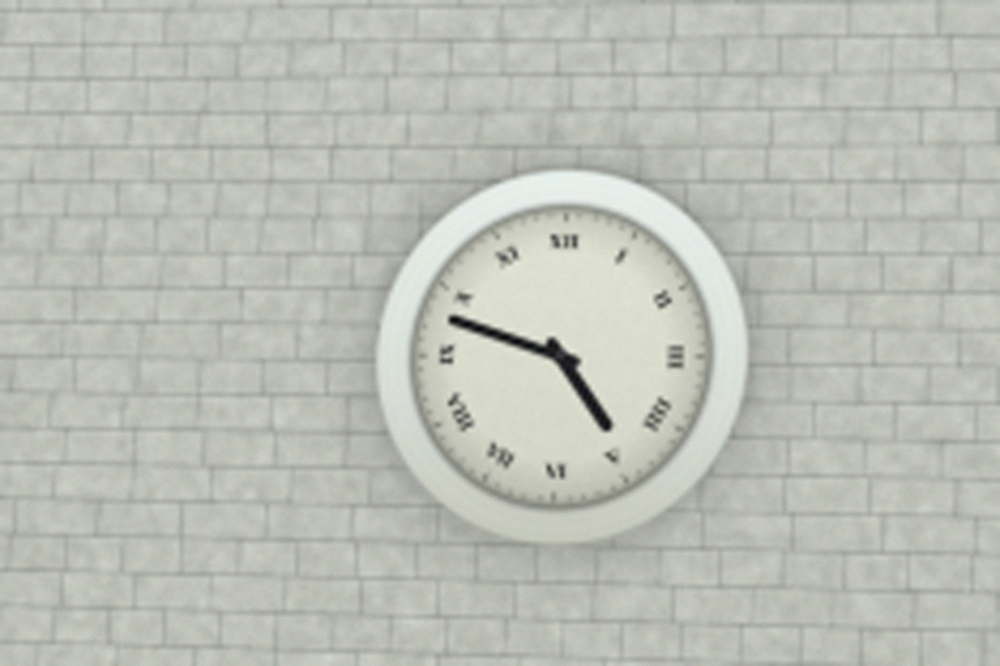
4:48
